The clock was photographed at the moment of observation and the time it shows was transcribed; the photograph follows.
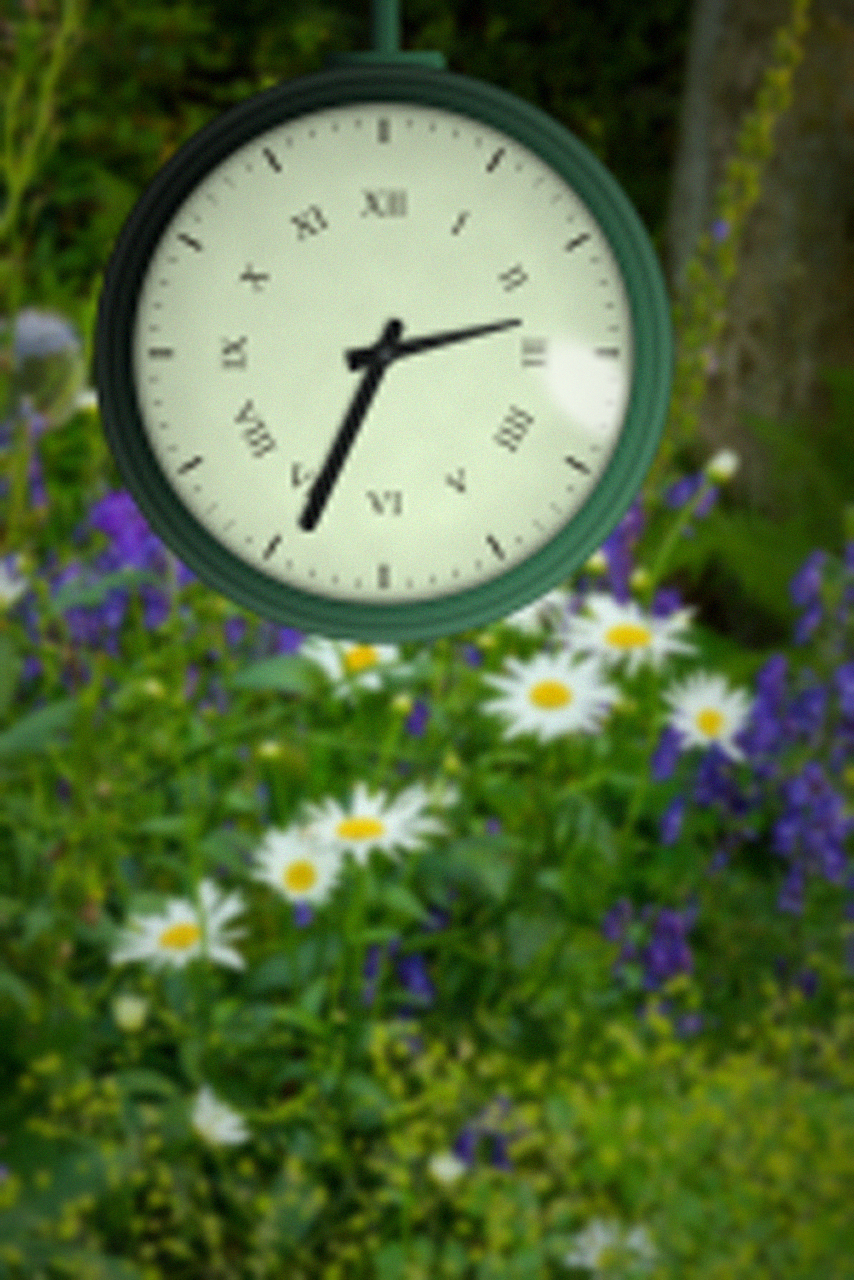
2:34
